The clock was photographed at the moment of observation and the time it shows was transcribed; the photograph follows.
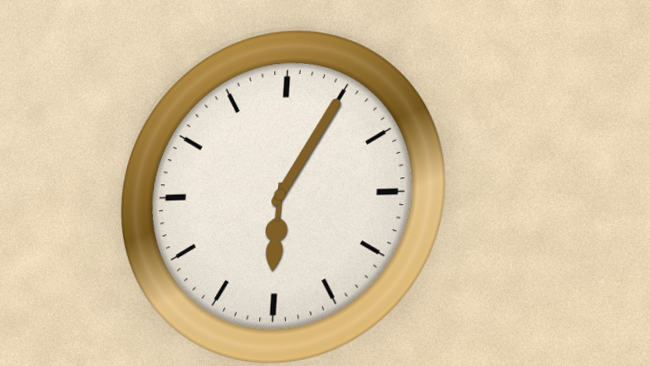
6:05
